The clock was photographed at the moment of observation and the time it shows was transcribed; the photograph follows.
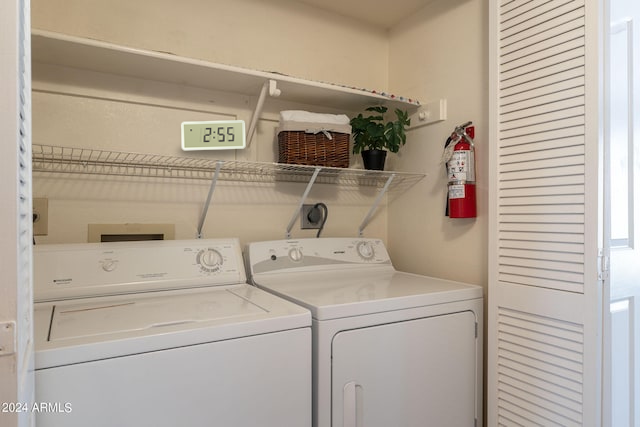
2:55
